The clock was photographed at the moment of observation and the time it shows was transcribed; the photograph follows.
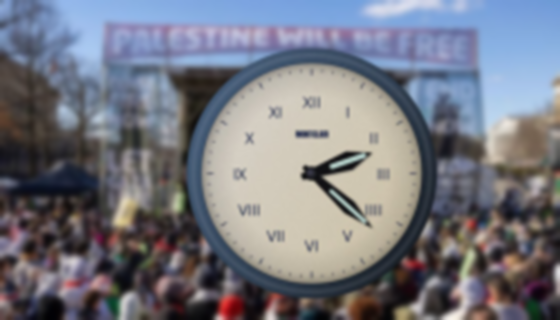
2:22
